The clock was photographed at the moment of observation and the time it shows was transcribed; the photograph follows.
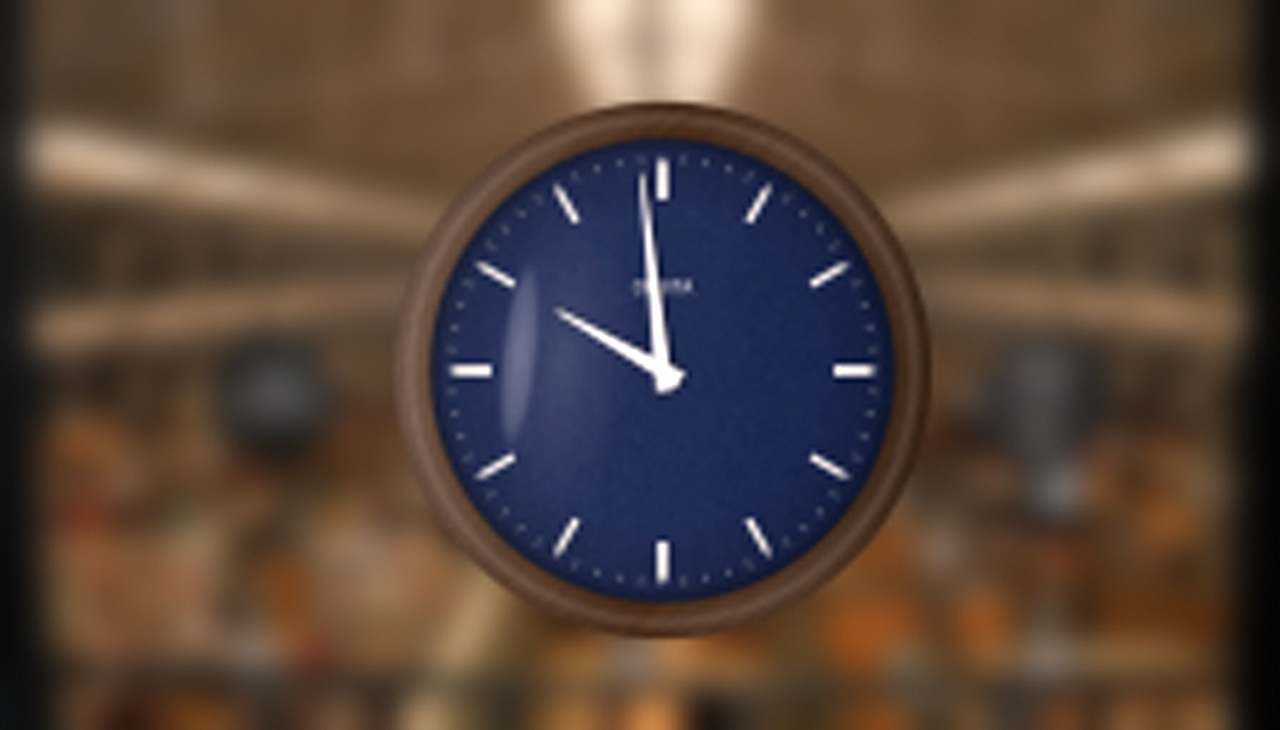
9:59
